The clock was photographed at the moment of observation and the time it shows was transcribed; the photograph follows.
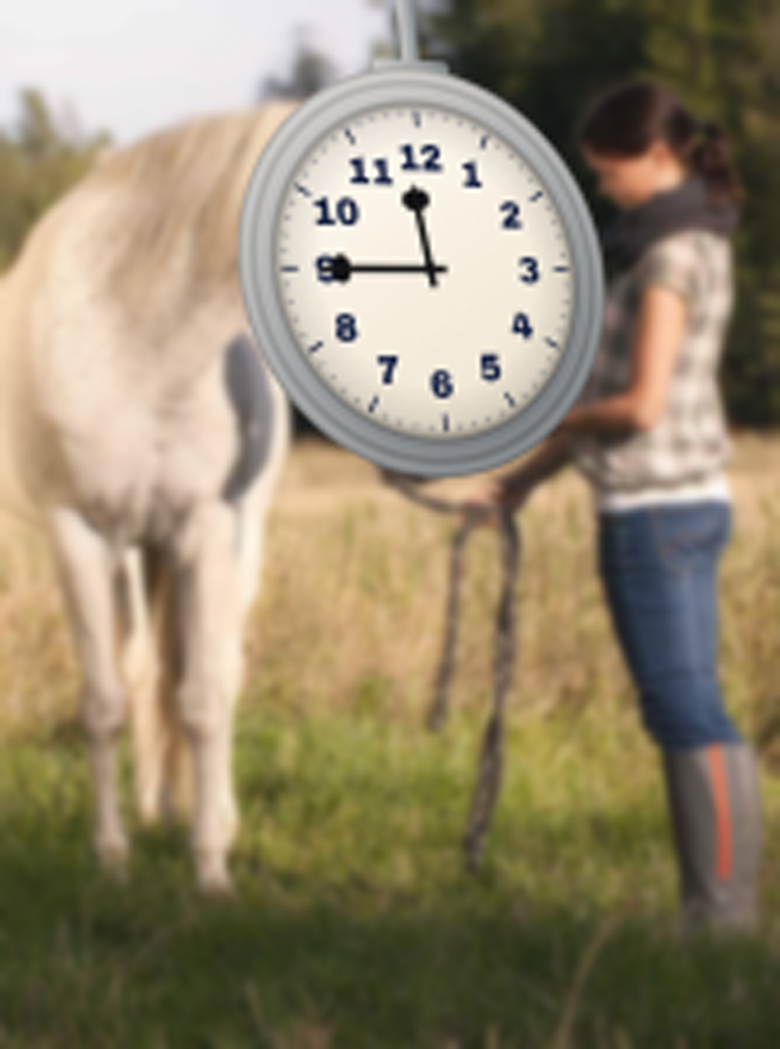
11:45
